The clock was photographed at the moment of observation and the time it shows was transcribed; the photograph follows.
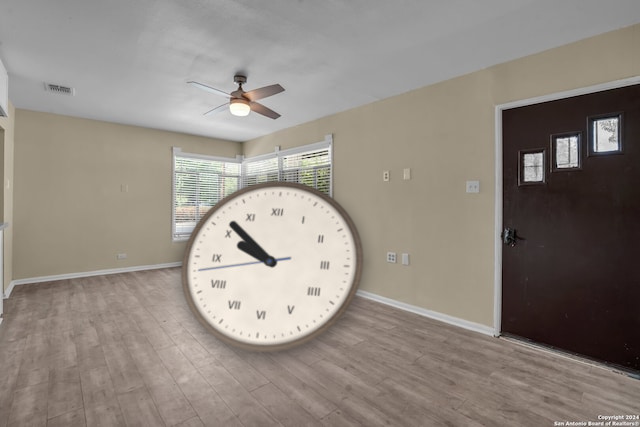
9:51:43
